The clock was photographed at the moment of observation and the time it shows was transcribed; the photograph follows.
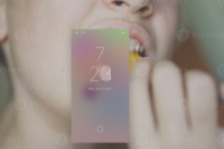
7:23
